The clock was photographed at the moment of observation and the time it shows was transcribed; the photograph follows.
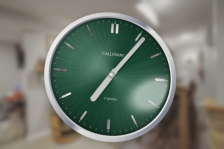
7:06
